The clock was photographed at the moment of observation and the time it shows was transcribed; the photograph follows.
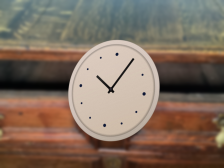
10:05
